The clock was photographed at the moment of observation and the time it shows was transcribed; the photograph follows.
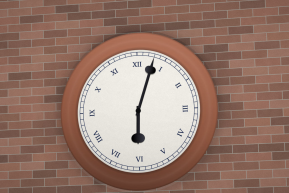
6:03
